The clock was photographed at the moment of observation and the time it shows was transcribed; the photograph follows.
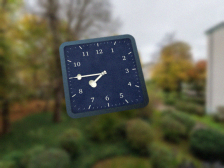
7:45
